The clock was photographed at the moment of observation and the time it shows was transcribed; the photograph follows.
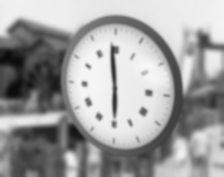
5:59
